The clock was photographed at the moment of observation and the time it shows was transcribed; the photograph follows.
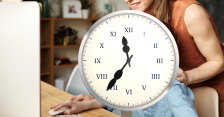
11:36
